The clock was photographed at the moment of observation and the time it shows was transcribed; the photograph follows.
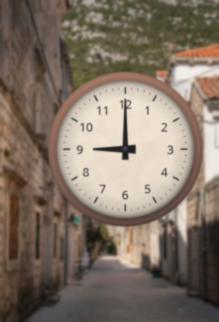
9:00
